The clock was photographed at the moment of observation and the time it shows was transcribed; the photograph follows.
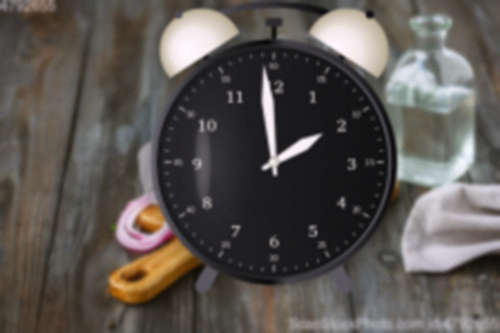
1:59
